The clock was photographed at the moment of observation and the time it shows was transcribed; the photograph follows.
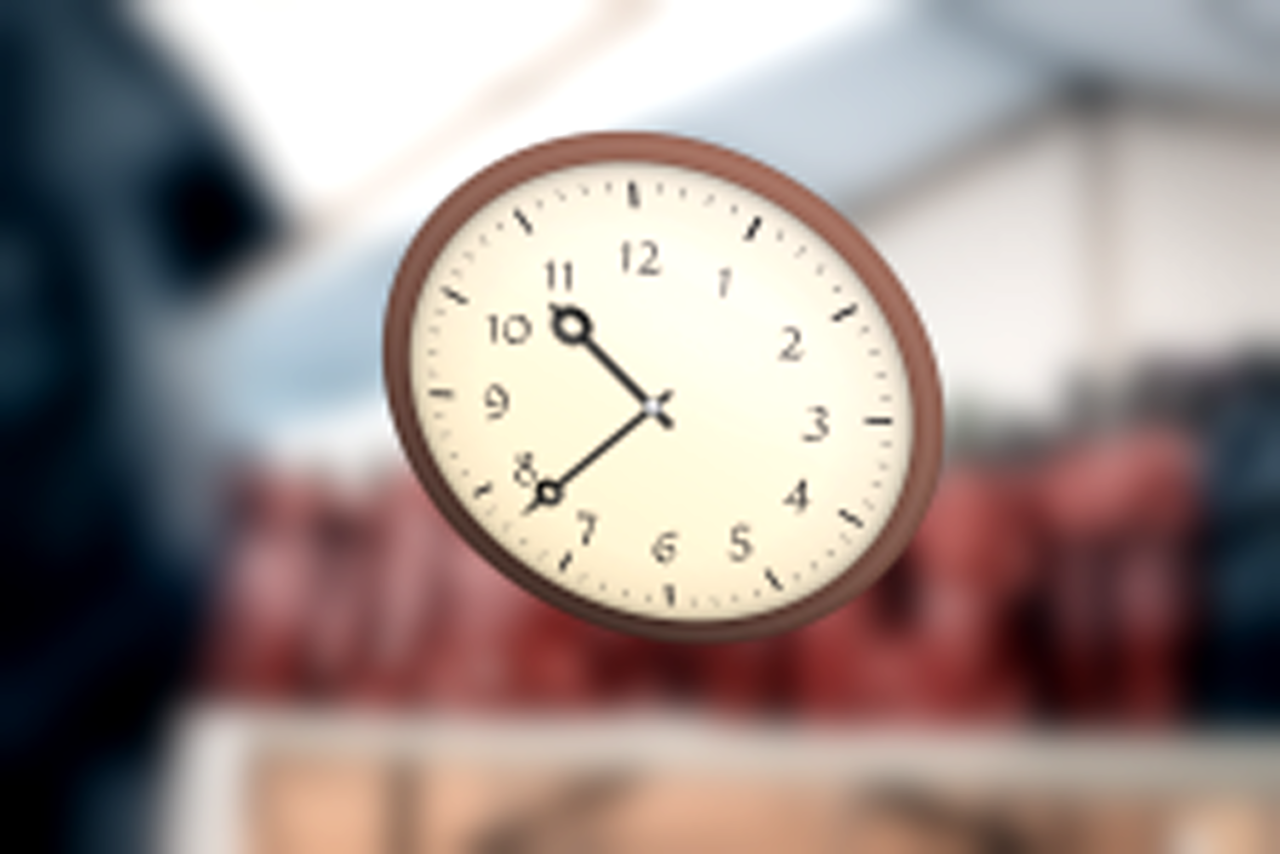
10:38
